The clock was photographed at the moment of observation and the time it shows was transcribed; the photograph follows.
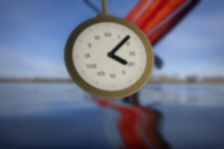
4:08
